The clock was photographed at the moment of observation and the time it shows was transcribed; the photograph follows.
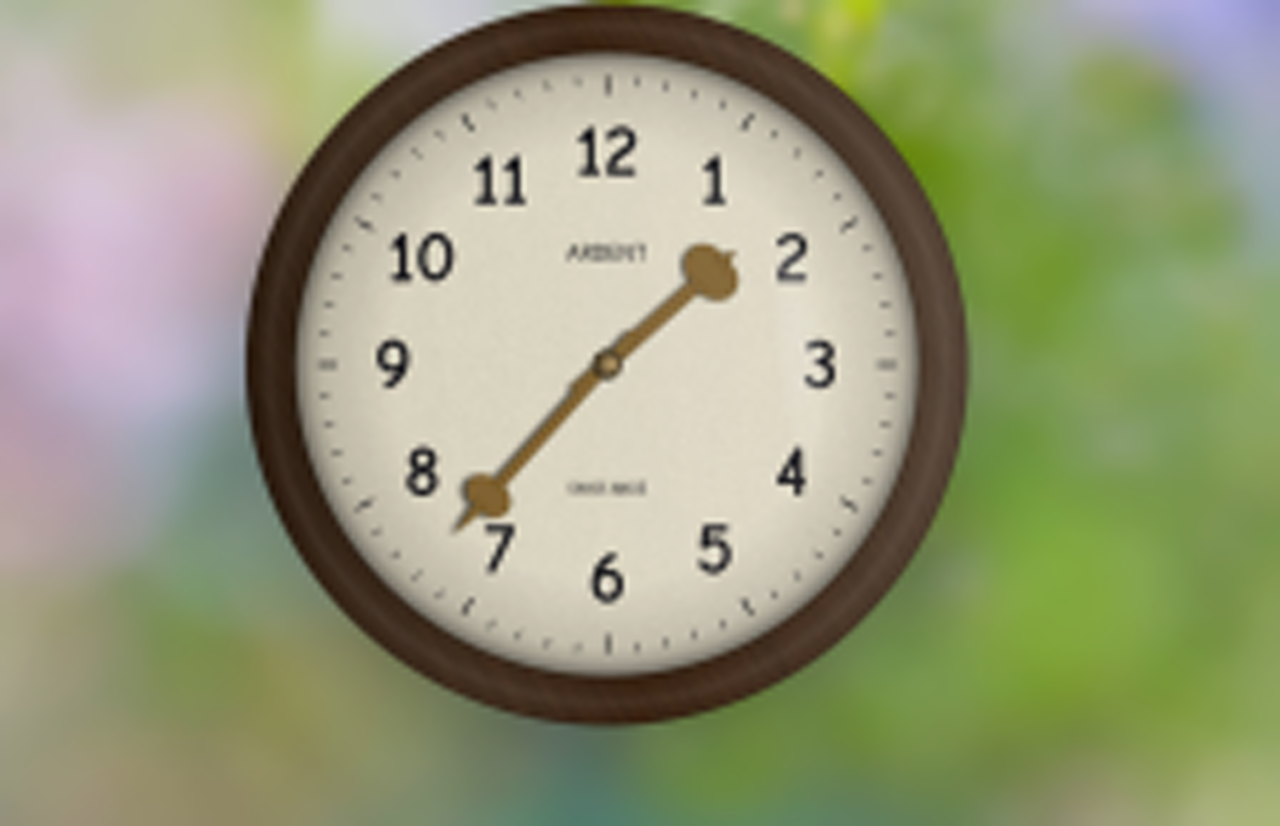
1:37
